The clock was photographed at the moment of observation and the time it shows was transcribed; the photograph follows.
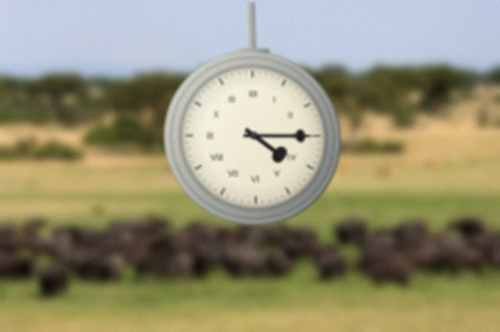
4:15
